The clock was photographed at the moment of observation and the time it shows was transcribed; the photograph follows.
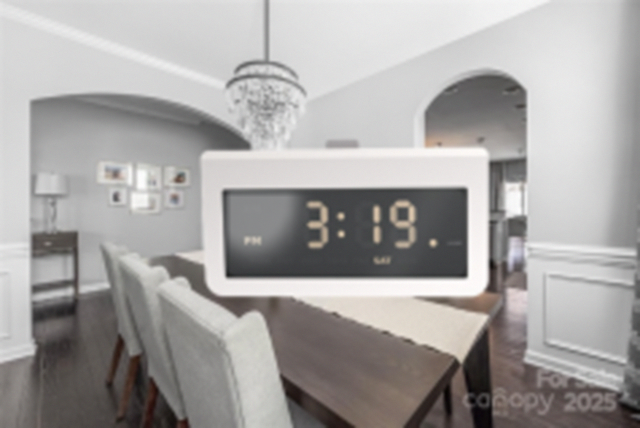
3:19
